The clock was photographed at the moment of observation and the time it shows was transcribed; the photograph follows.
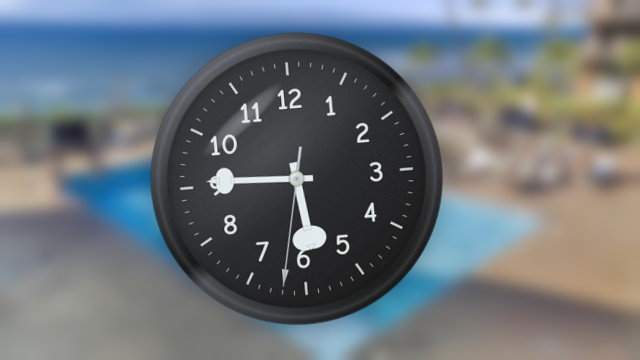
5:45:32
